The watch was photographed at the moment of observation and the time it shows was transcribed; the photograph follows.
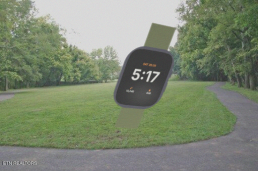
5:17
